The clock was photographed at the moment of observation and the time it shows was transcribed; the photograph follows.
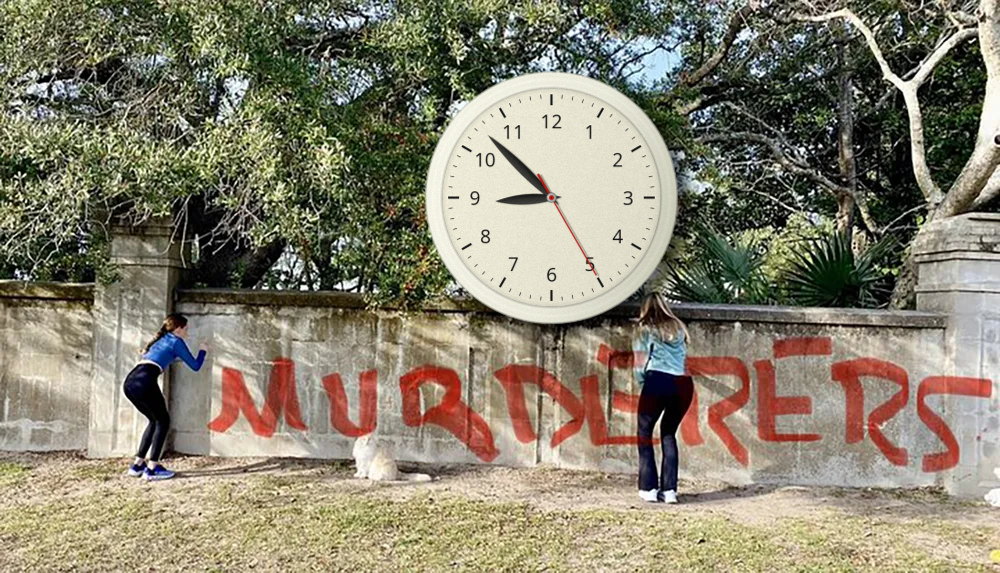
8:52:25
